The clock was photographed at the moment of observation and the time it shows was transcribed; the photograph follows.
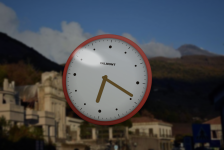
6:19
